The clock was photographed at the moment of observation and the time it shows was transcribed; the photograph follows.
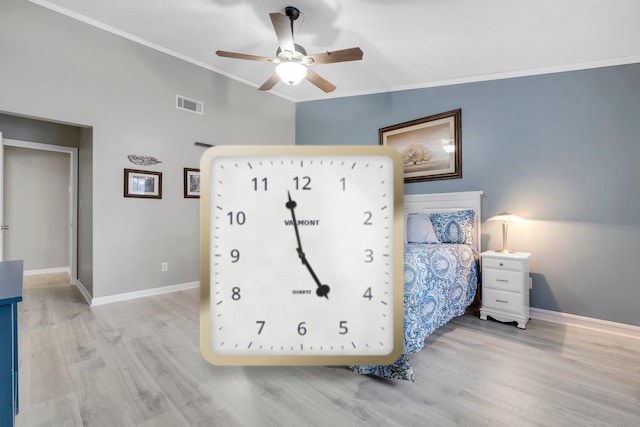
4:58
